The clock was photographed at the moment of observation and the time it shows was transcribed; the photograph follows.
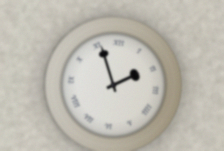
1:56
